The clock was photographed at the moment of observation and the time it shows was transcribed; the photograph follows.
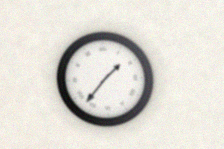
1:37
